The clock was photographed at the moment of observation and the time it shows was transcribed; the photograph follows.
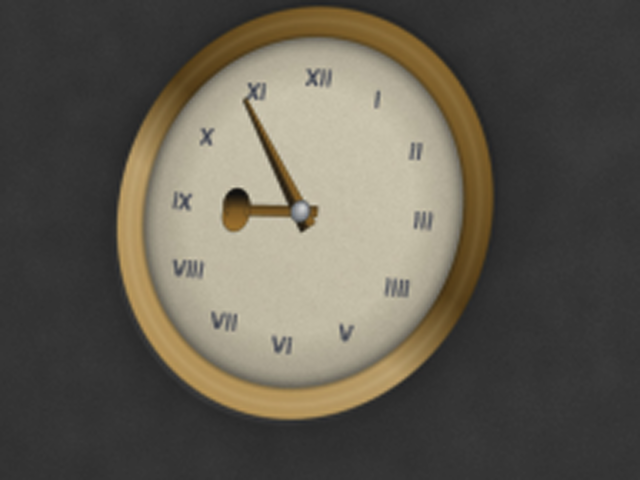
8:54
